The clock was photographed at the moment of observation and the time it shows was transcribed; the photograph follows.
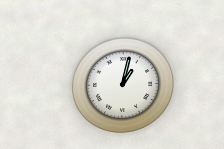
1:02
